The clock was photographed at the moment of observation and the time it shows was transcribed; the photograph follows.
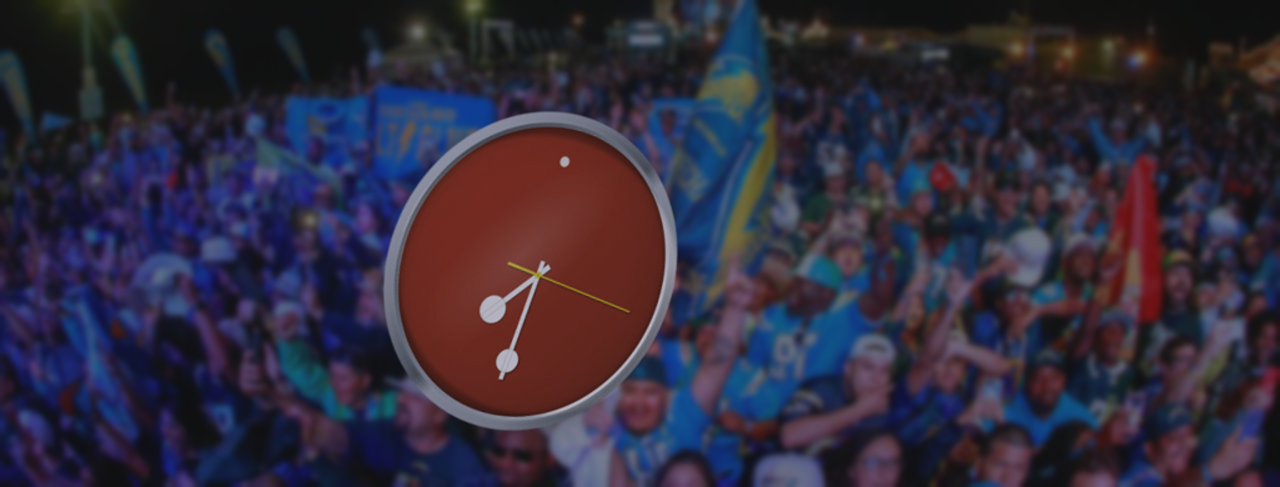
7:31:17
